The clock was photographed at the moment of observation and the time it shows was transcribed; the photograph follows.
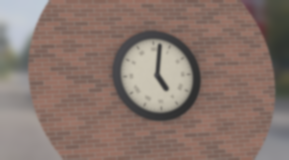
5:02
